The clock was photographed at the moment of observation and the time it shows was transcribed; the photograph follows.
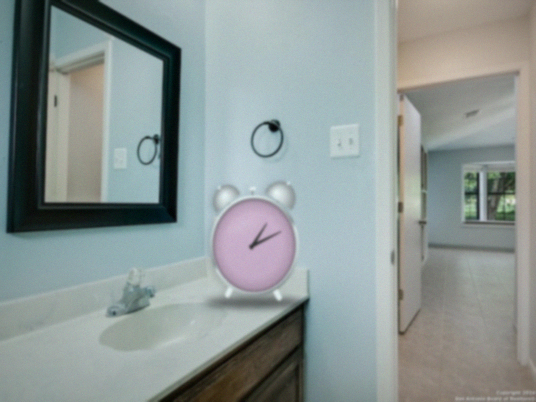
1:11
